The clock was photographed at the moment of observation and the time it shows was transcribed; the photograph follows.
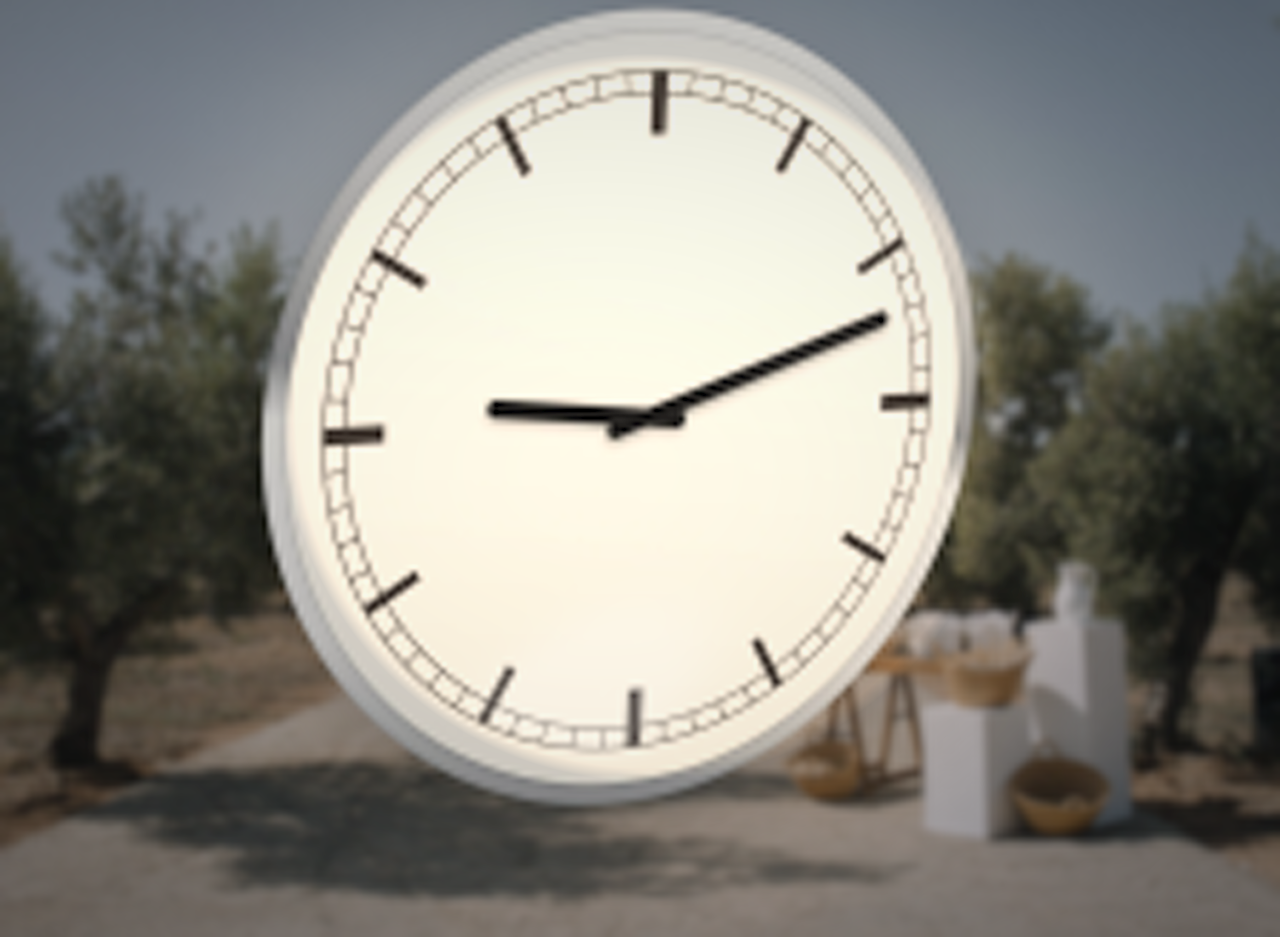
9:12
